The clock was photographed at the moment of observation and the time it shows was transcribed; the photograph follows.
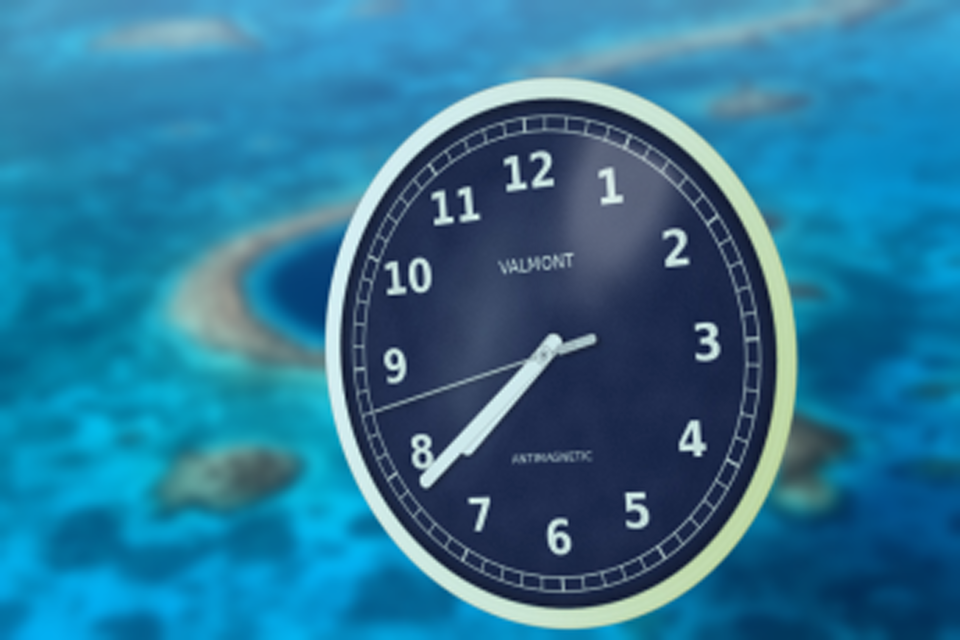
7:38:43
